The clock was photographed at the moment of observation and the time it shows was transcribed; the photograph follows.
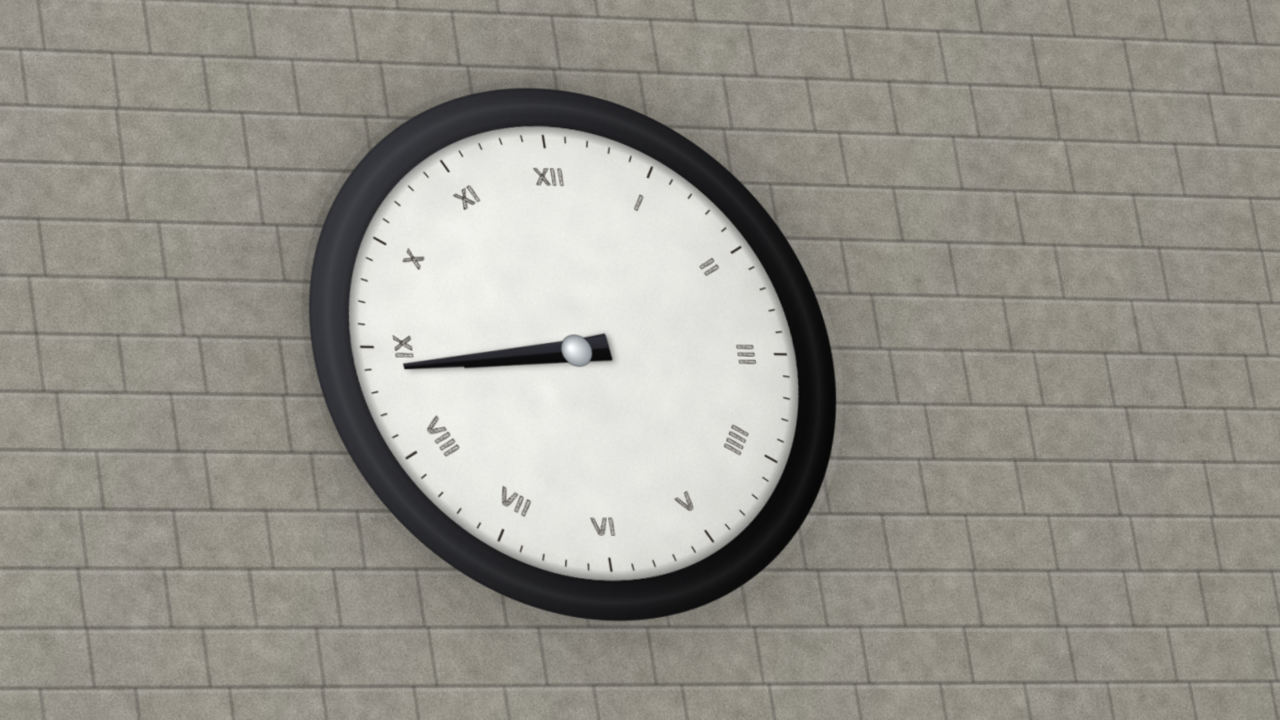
8:44
